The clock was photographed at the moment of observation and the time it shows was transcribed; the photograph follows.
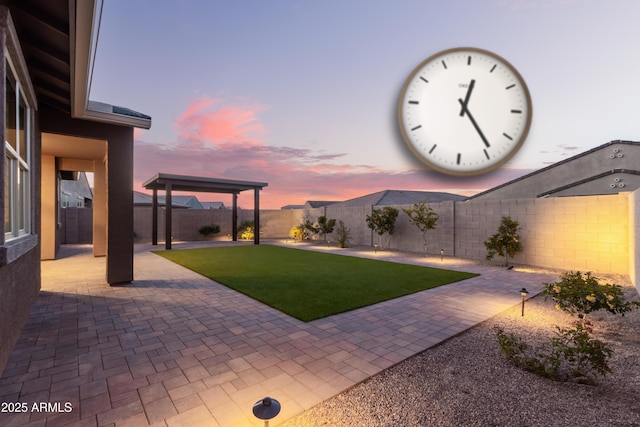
12:24
